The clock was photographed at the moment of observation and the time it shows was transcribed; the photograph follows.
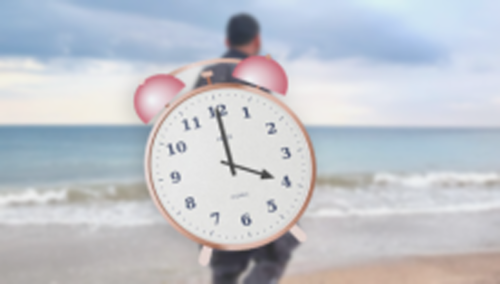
4:00
